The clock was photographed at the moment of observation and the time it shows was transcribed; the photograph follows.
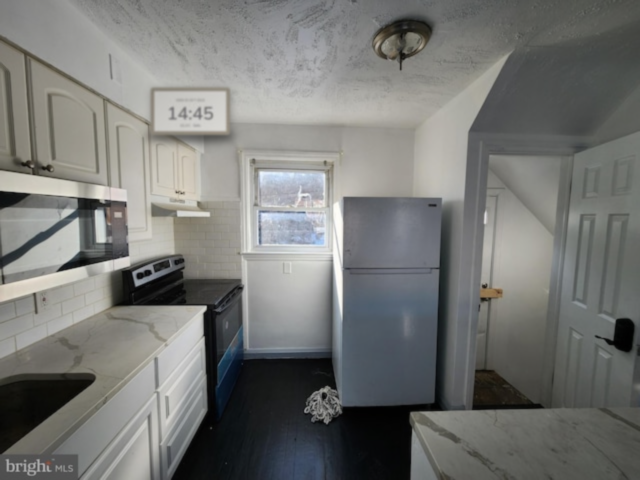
14:45
